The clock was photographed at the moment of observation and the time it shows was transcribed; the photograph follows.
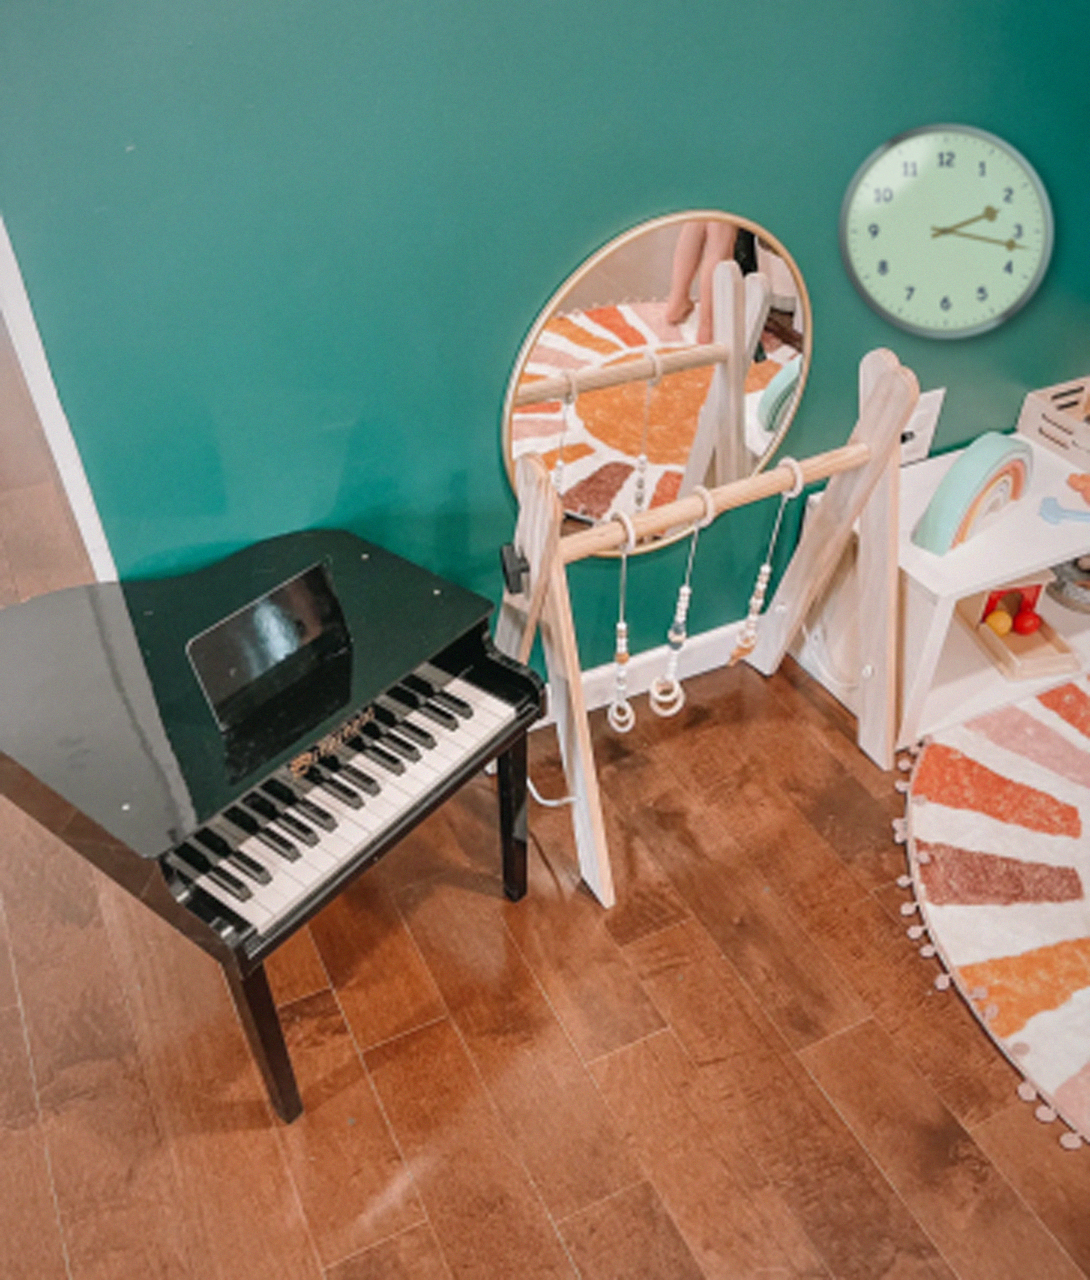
2:17
